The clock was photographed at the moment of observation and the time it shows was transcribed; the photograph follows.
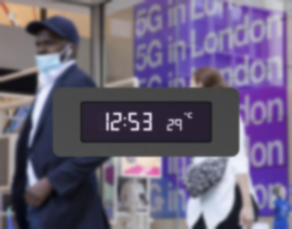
12:53
